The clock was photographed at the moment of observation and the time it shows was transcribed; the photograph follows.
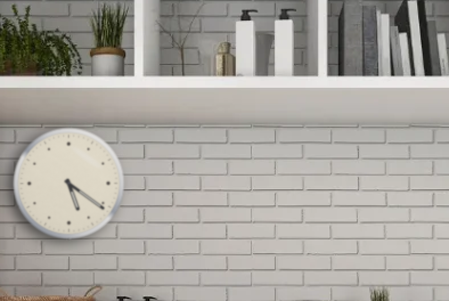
5:21
